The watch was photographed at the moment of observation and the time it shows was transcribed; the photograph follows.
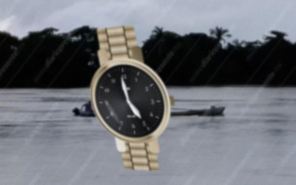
4:59
